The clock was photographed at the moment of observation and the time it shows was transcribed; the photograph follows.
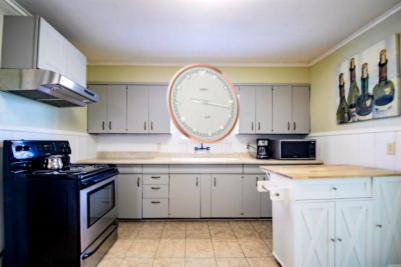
9:17
